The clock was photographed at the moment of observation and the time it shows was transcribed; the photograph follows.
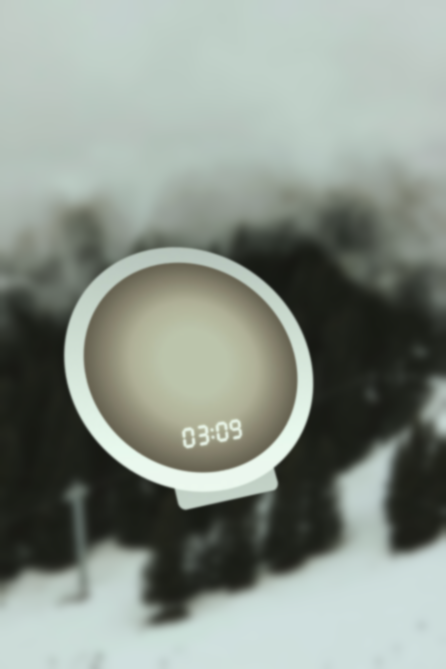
3:09
